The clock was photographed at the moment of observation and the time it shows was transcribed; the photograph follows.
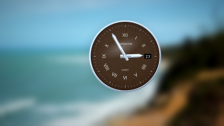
2:55
